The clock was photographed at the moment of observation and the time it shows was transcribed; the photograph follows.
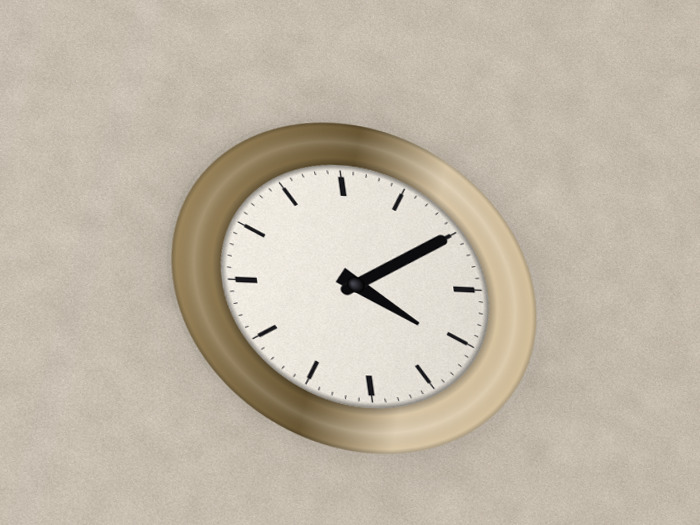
4:10
